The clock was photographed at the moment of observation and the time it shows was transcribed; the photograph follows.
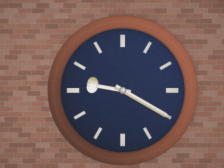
9:20
